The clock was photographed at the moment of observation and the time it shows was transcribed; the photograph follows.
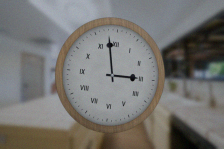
2:58
